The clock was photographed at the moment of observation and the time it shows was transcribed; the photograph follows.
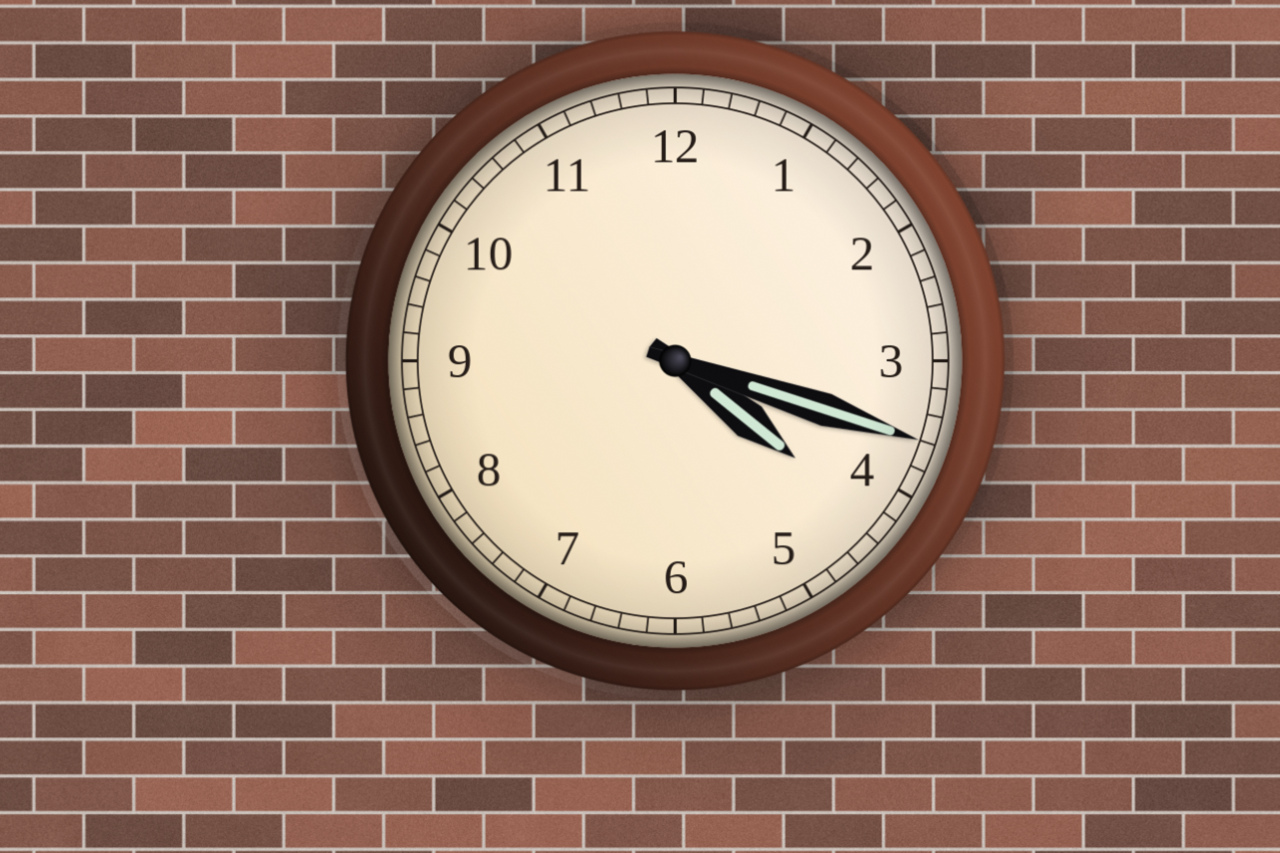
4:18
